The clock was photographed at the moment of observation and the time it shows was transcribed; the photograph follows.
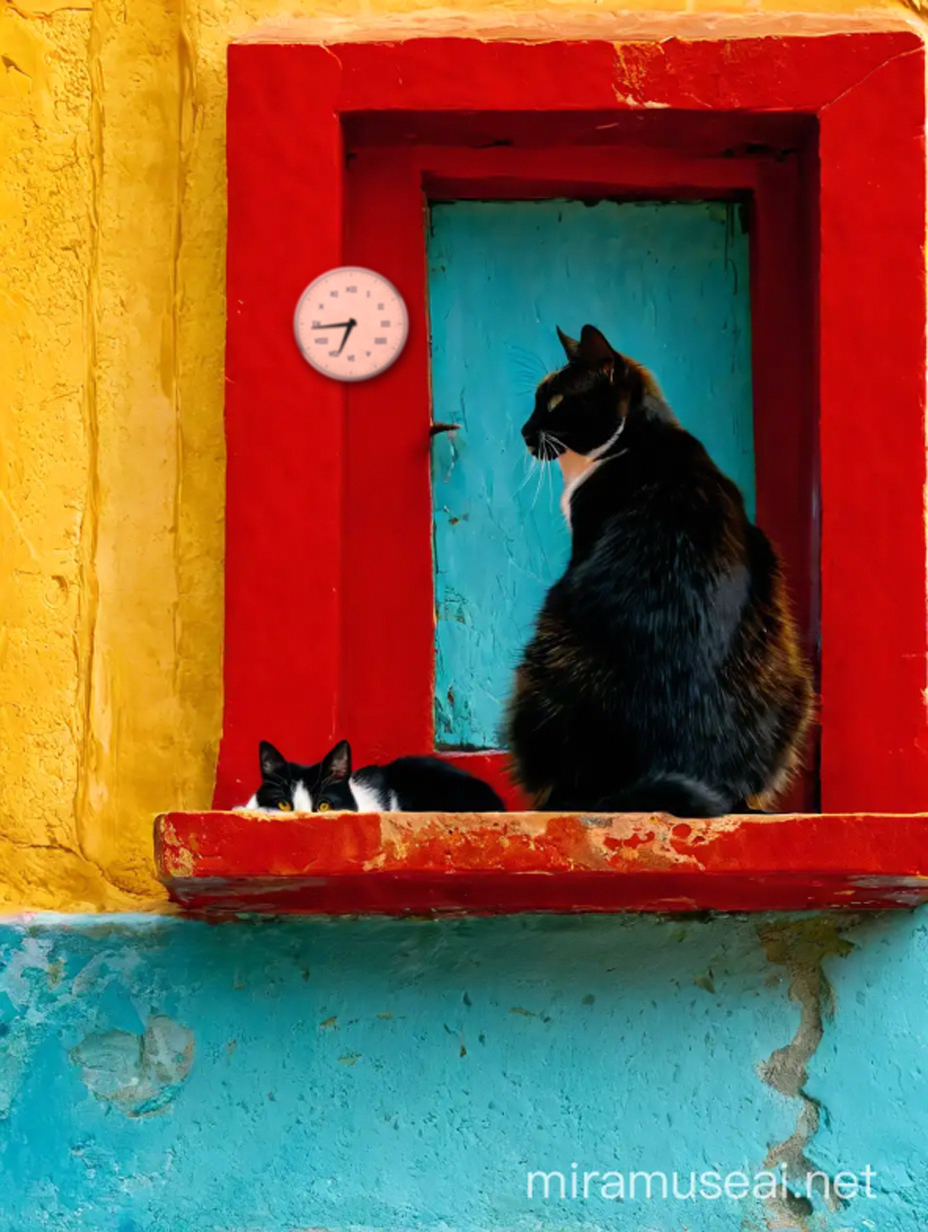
6:44
